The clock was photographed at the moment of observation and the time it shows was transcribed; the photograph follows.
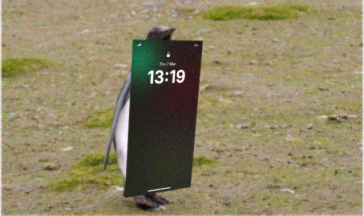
13:19
